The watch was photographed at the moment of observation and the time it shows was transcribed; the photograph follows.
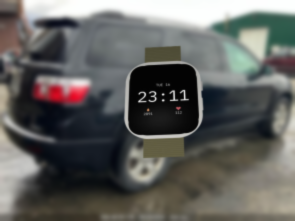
23:11
